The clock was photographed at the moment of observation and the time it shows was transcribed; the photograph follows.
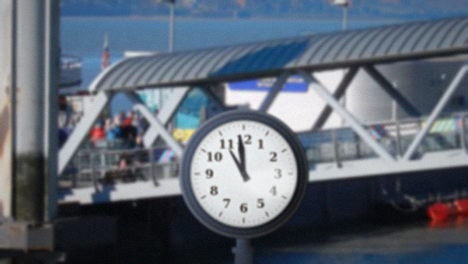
10:59
